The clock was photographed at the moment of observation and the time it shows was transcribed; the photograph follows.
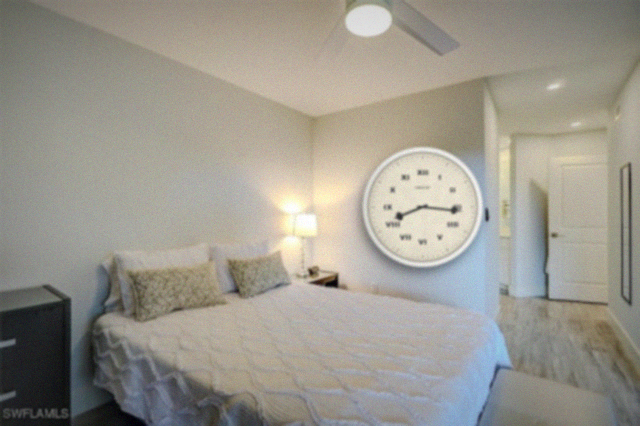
8:16
